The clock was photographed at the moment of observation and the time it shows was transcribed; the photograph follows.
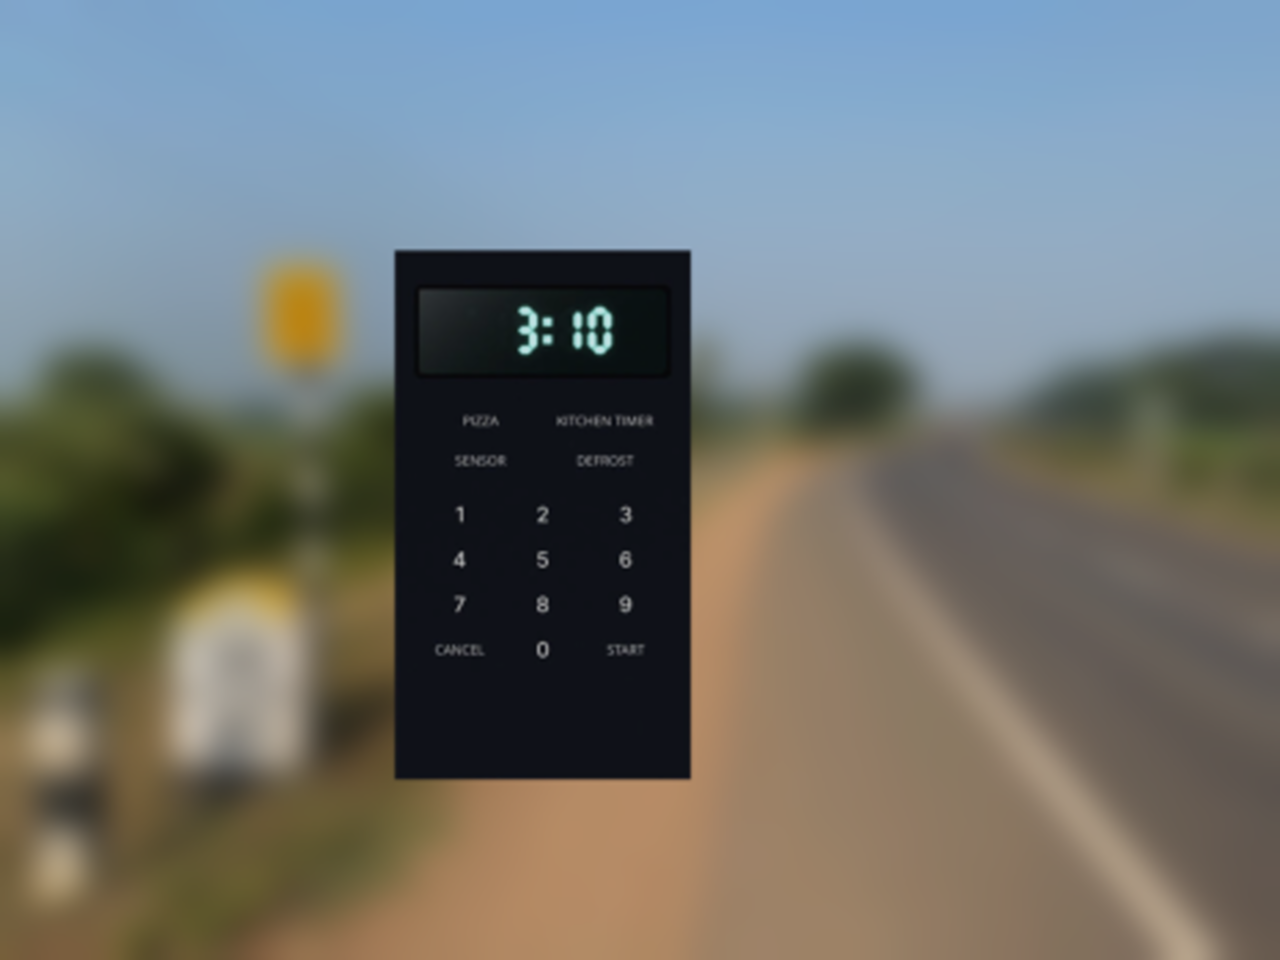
3:10
